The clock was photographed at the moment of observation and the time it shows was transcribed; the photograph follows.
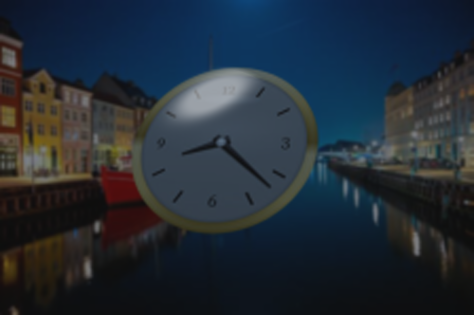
8:22
